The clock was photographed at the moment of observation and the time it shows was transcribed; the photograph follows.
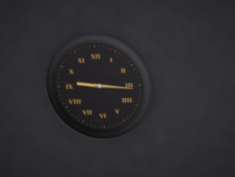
9:16
